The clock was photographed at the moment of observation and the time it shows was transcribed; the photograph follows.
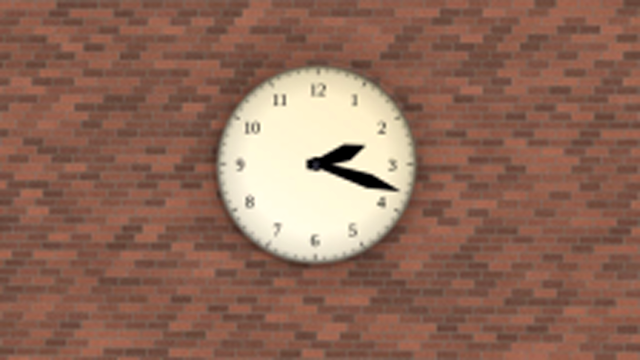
2:18
